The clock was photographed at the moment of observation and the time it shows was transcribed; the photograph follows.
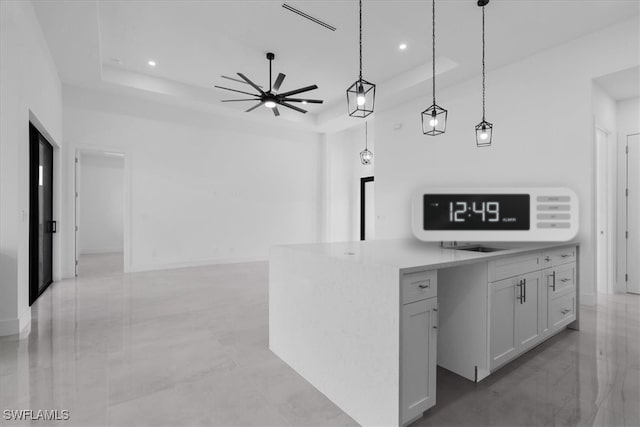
12:49
